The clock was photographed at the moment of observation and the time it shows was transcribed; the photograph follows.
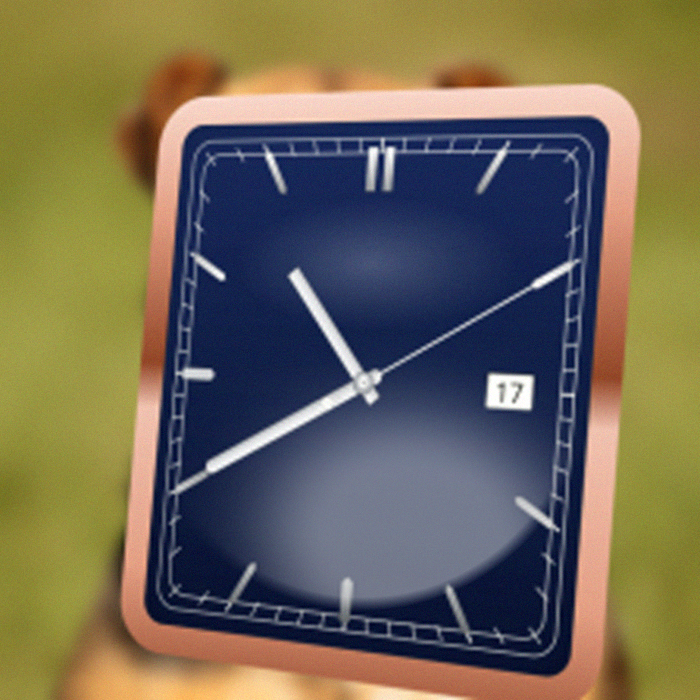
10:40:10
